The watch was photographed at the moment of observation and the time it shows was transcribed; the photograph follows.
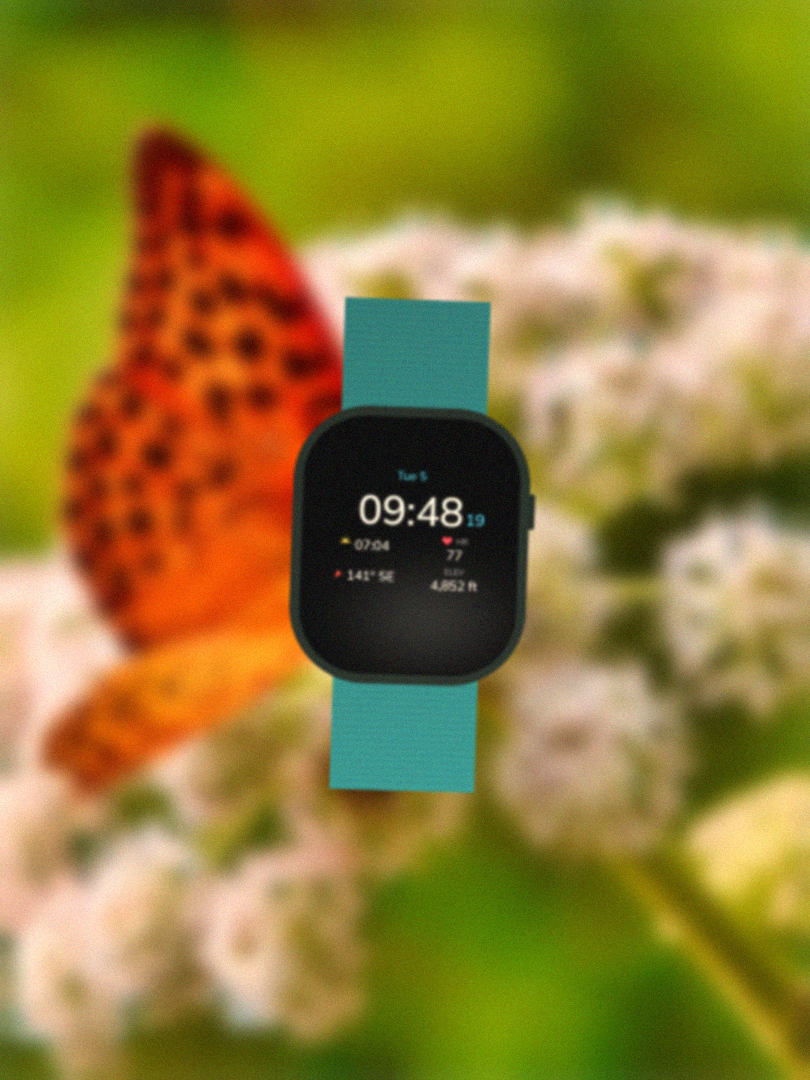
9:48
